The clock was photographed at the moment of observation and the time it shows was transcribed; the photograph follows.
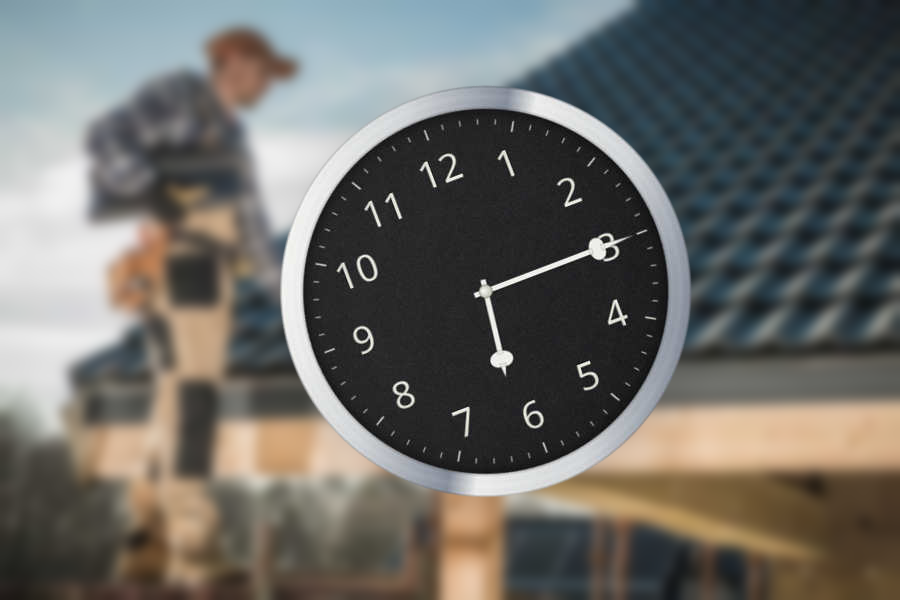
6:15
